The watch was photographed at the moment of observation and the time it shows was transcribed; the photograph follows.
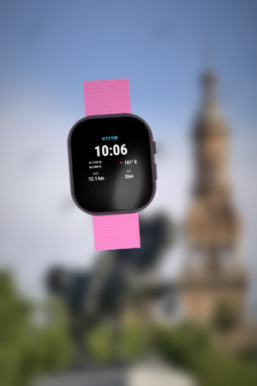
10:06
